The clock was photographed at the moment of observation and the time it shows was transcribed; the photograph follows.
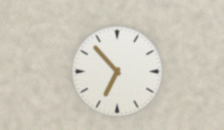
6:53
